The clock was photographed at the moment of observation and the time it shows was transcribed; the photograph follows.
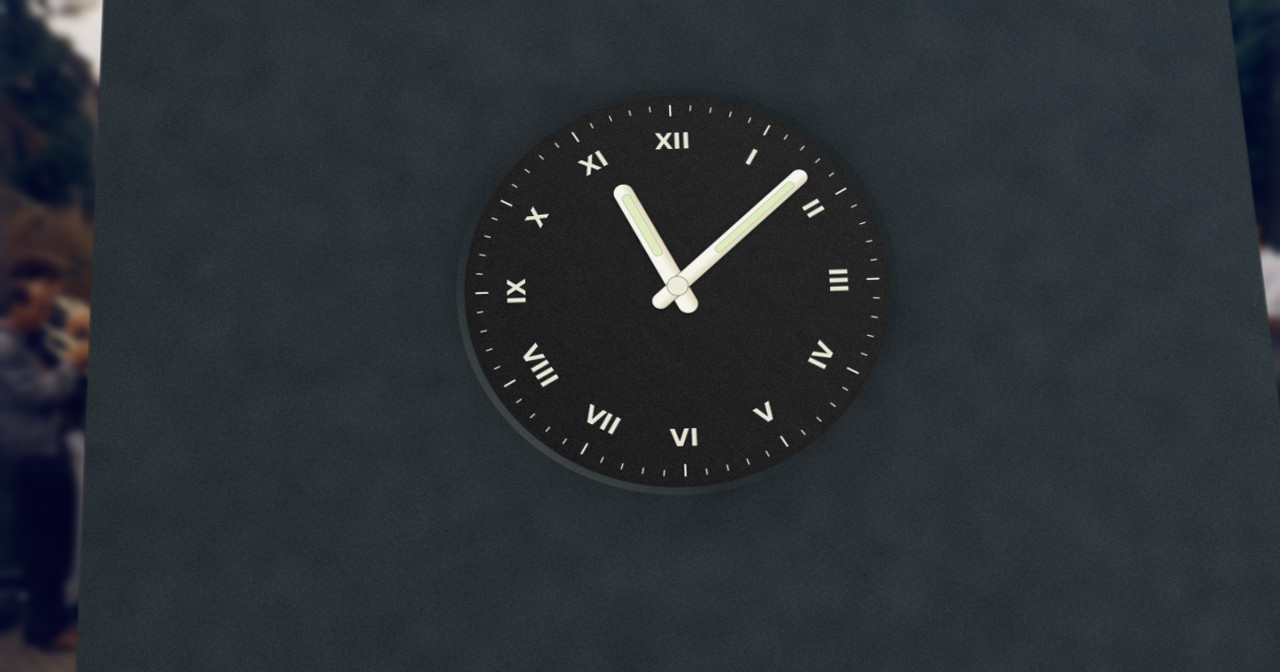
11:08
